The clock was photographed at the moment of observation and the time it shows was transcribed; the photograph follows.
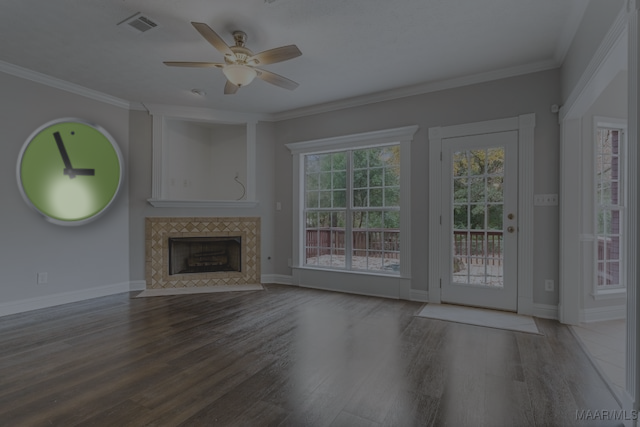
2:56
